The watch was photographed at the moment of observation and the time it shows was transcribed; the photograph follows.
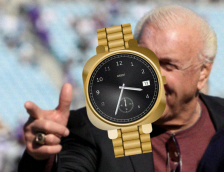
3:34
